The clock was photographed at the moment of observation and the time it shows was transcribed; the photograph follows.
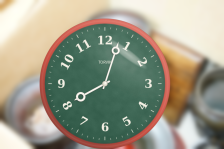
8:03
